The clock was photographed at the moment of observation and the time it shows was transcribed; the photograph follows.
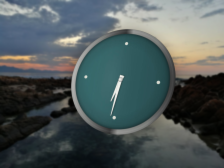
6:31
